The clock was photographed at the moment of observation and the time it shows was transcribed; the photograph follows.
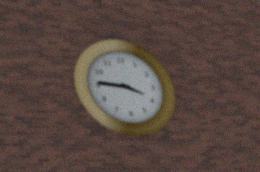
3:46
